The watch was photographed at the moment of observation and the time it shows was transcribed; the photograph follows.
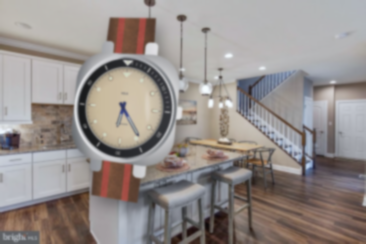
6:24
